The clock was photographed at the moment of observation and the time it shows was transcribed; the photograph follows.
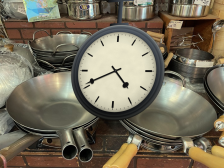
4:41
